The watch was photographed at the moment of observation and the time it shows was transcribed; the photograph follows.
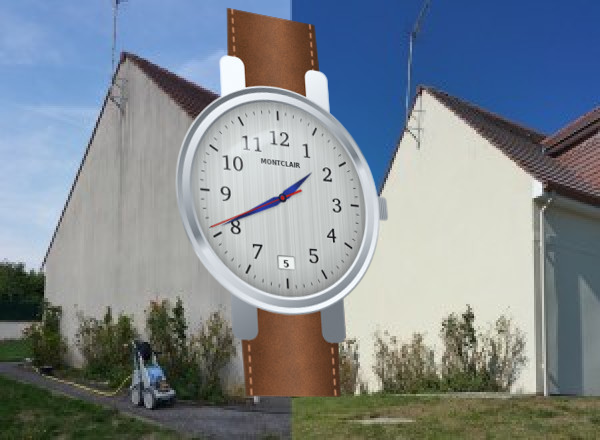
1:40:41
